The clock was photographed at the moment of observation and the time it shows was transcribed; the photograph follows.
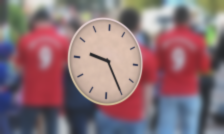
9:25
